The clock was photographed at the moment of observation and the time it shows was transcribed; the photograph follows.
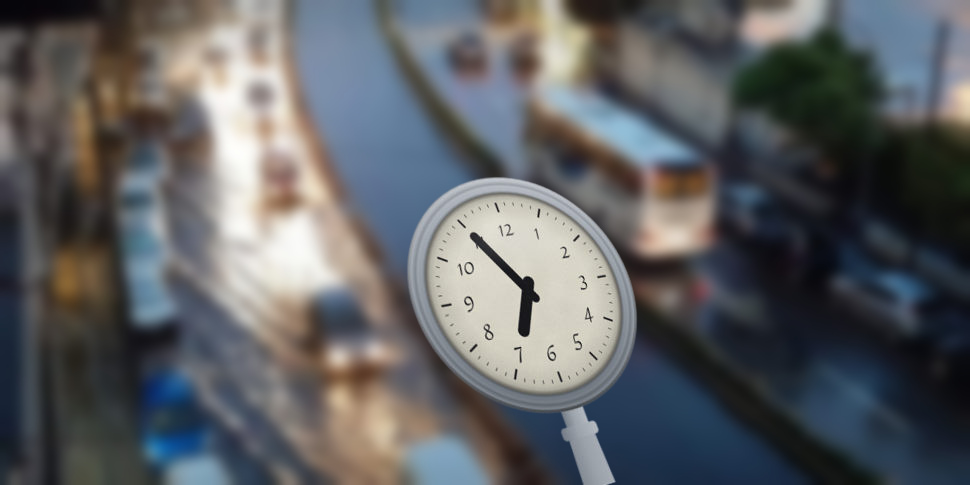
6:55
